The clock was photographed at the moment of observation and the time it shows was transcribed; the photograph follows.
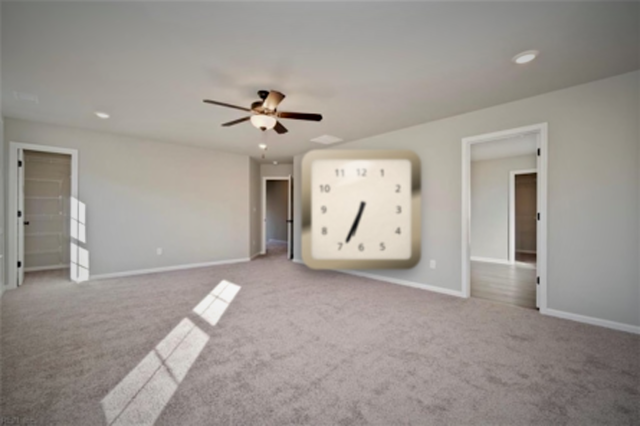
6:34
